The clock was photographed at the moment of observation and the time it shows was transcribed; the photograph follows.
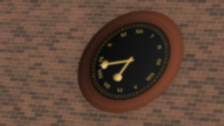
6:43
